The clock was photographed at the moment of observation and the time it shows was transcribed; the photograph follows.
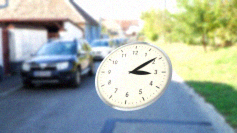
3:09
